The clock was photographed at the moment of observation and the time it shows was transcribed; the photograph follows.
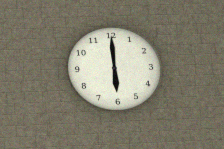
6:00
